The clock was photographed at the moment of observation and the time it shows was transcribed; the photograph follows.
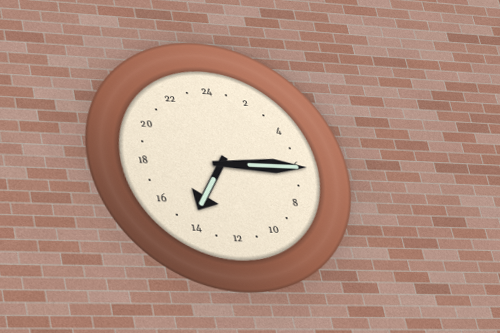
14:15
